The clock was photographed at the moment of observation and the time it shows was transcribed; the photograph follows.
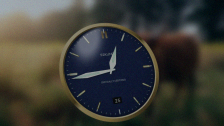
12:44
